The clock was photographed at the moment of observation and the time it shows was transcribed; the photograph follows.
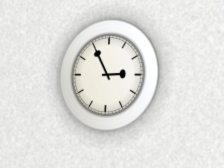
2:55
